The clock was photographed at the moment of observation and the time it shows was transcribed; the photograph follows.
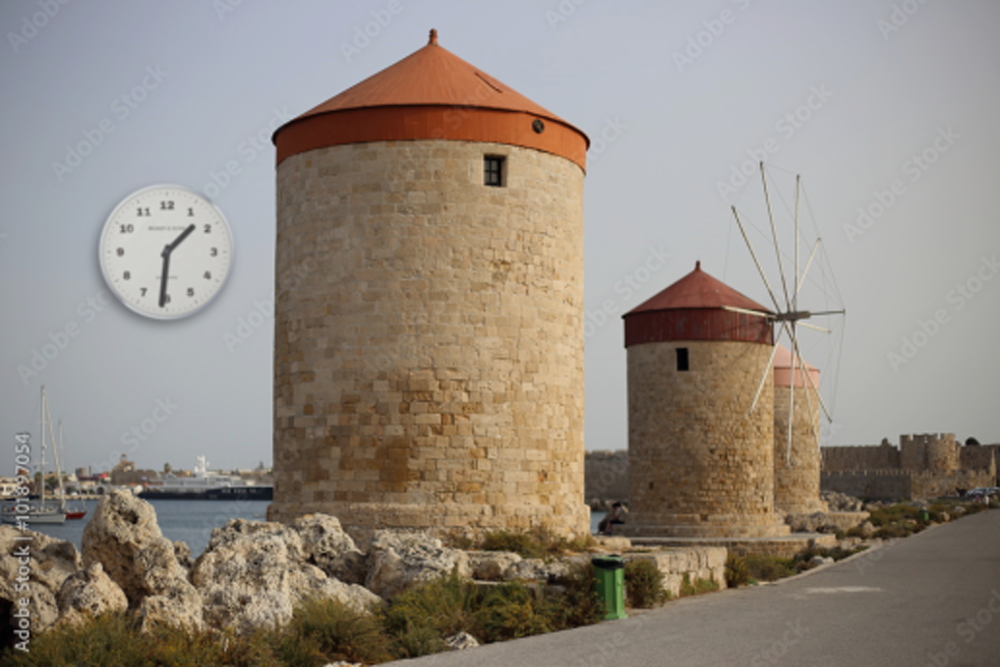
1:31
